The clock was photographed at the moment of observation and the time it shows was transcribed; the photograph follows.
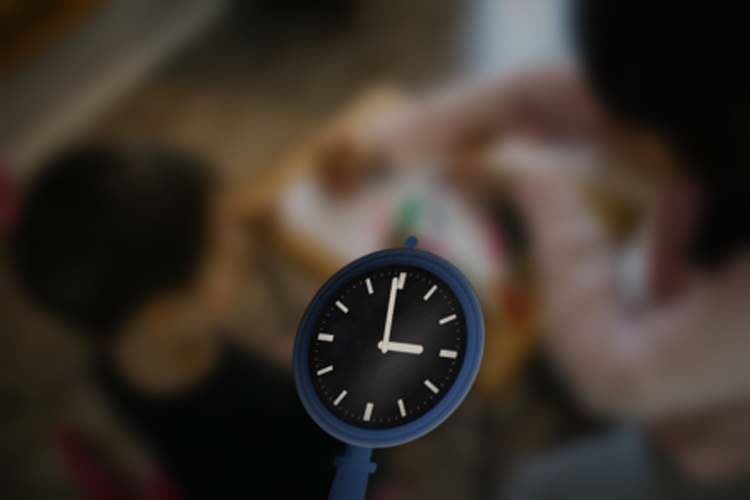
2:59
